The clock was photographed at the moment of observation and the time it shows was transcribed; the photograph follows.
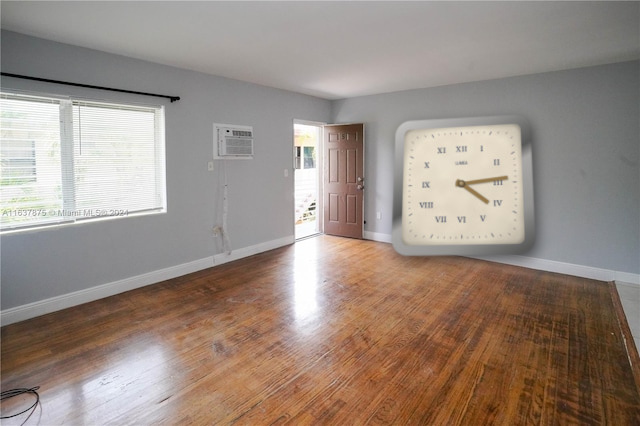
4:14
